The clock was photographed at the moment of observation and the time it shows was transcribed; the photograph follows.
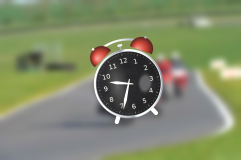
9:34
